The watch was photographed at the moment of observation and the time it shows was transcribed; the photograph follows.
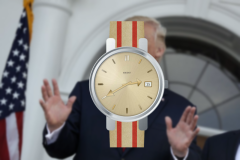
2:40
